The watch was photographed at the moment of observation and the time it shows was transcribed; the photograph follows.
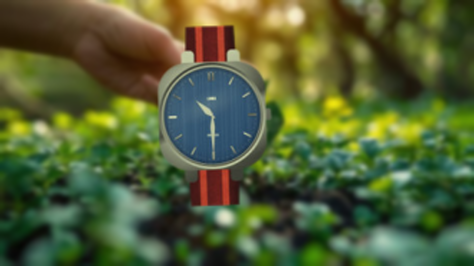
10:30
